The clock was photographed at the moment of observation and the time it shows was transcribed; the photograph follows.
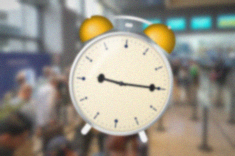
9:15
